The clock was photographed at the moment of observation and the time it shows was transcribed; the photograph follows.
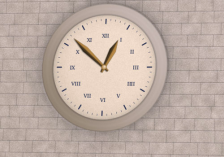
12:52
